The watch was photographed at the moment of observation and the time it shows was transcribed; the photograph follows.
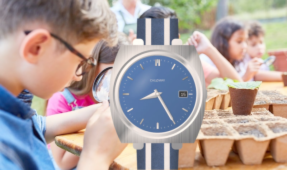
8:25
